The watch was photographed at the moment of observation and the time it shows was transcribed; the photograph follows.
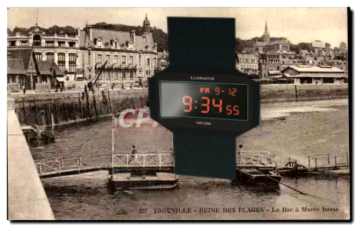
9:34:55
